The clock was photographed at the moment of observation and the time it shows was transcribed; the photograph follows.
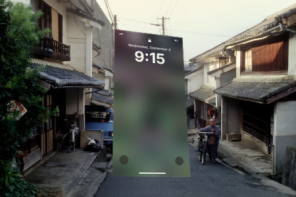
9:15
